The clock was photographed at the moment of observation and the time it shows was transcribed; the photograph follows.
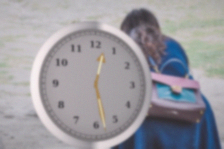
12:28
